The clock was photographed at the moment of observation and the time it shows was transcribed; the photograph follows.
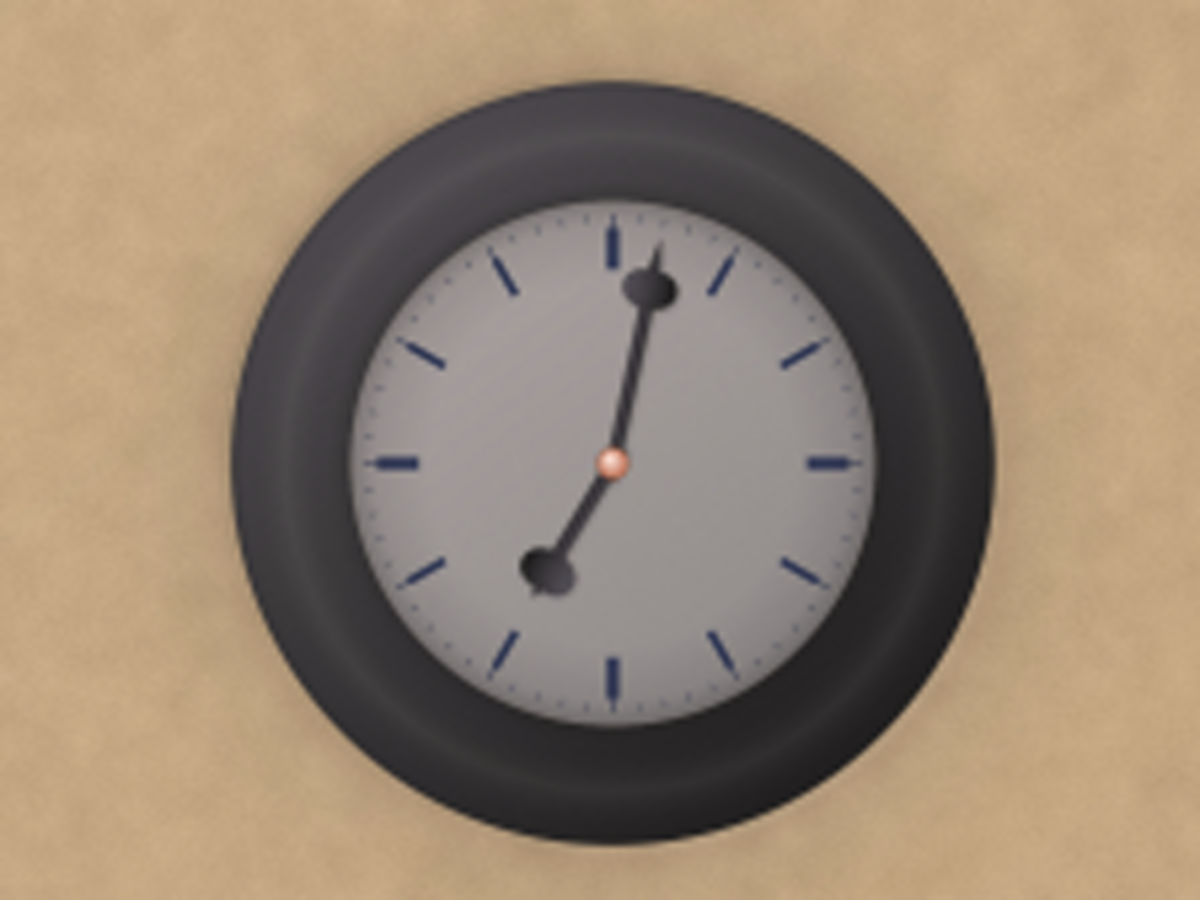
7:02
